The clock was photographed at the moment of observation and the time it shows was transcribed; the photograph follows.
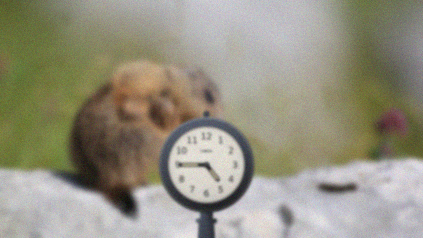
4:45
